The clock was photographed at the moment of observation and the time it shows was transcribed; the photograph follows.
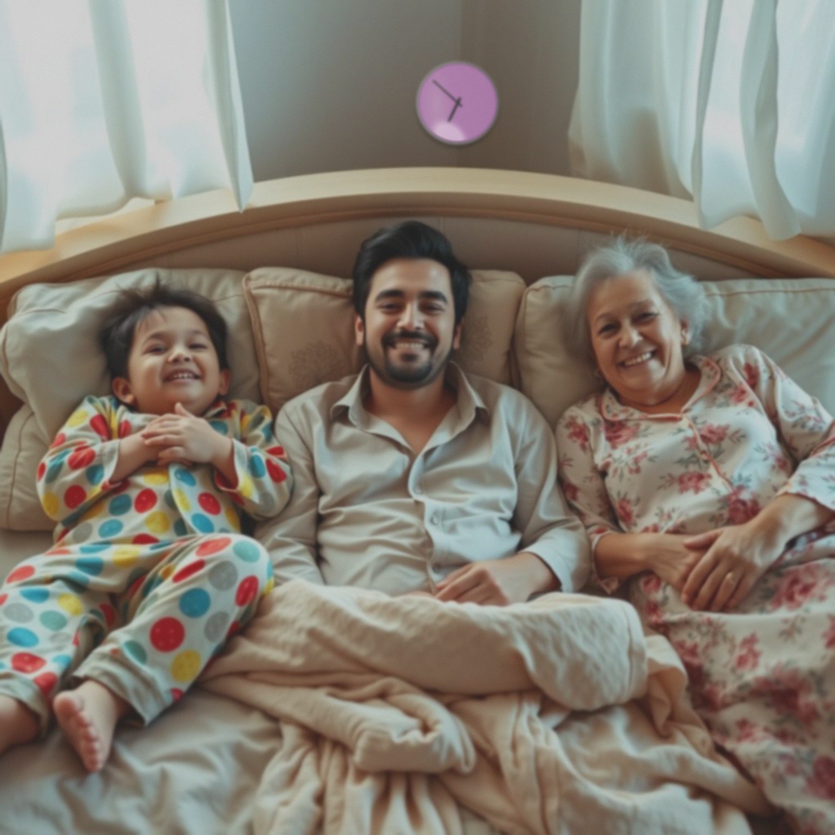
6:52
